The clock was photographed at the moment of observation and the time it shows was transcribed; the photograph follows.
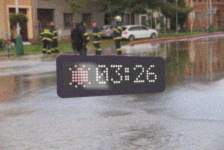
3:26
